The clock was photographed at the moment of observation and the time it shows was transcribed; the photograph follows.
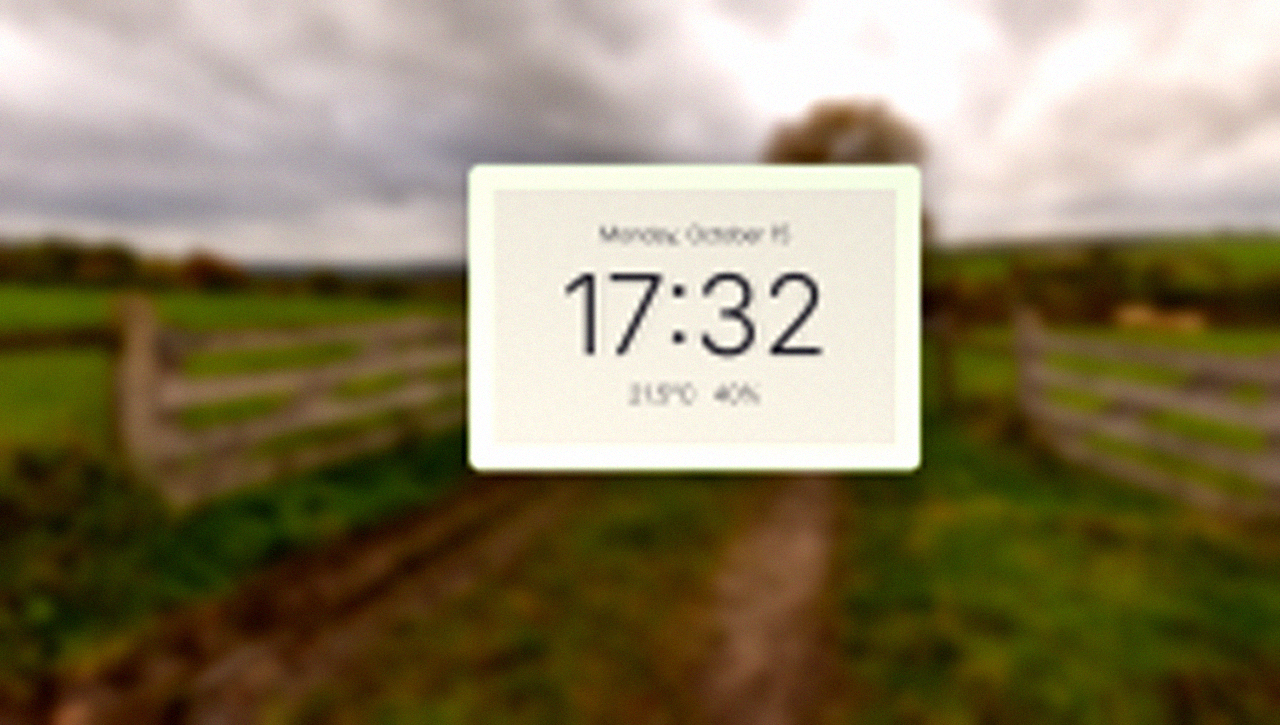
17:32
